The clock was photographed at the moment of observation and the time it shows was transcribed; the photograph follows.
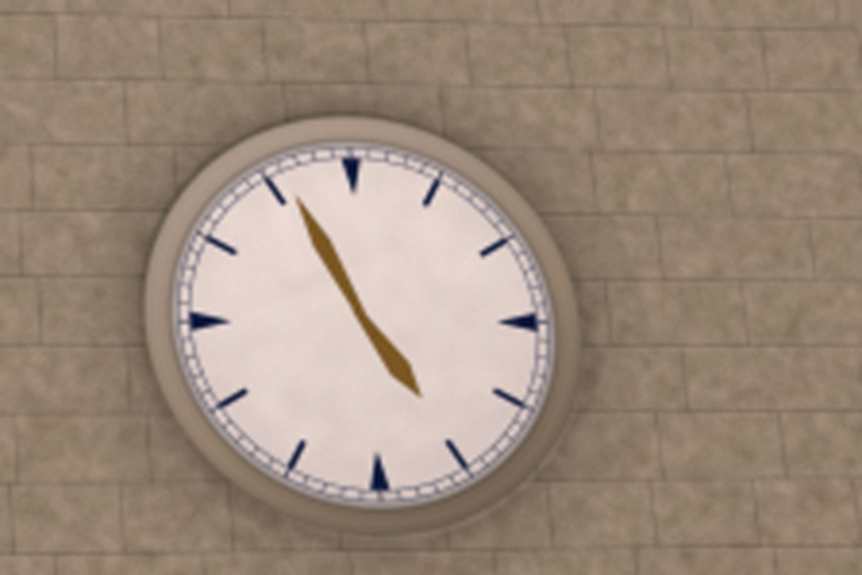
4:56
